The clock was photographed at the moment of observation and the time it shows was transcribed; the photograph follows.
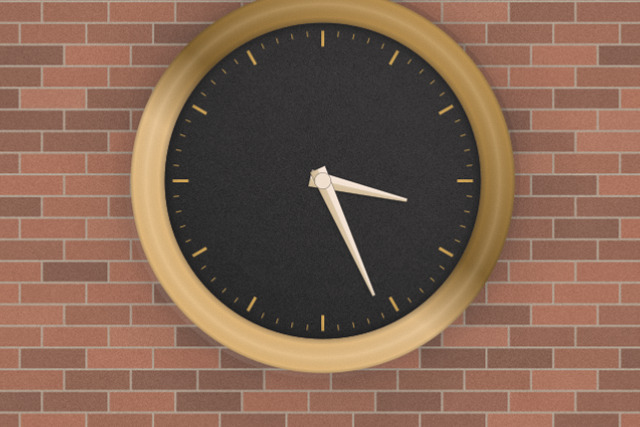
3:26
